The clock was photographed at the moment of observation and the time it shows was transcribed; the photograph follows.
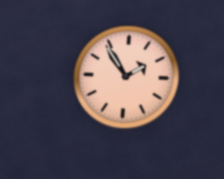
1:54
